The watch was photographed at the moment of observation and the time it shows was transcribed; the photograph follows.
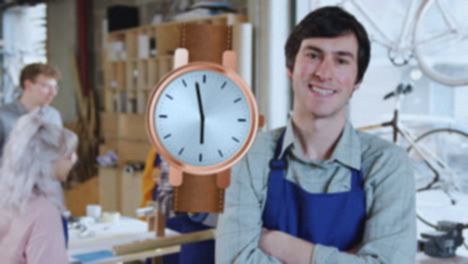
5:58
